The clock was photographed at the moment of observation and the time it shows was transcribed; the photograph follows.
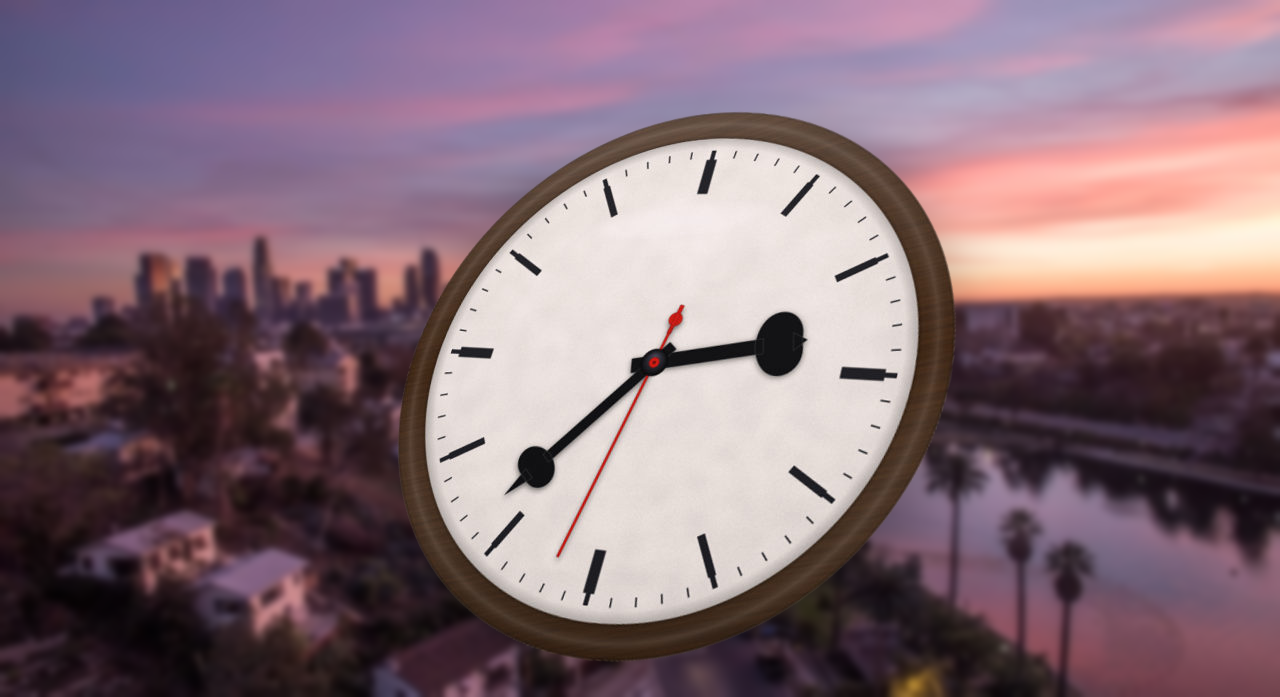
2:36:32
